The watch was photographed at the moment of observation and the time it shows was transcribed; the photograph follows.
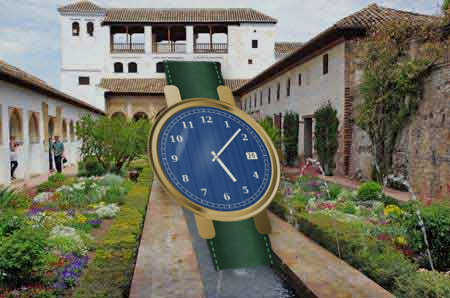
5:08
